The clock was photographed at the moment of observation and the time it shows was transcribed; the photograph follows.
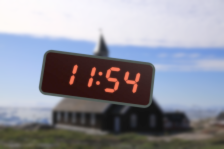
11:54
